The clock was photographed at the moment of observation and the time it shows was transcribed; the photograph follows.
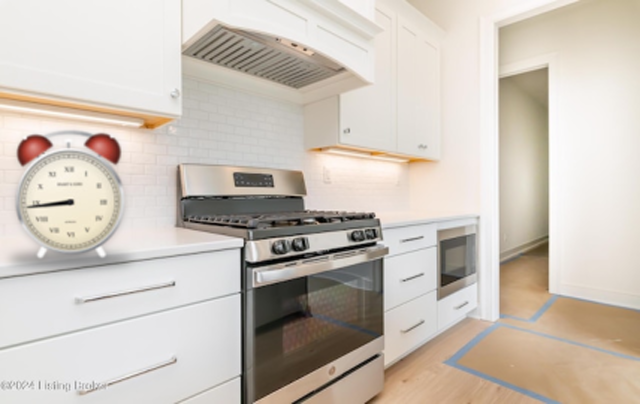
8:44
